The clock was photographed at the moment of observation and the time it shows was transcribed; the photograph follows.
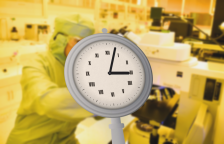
3:03
